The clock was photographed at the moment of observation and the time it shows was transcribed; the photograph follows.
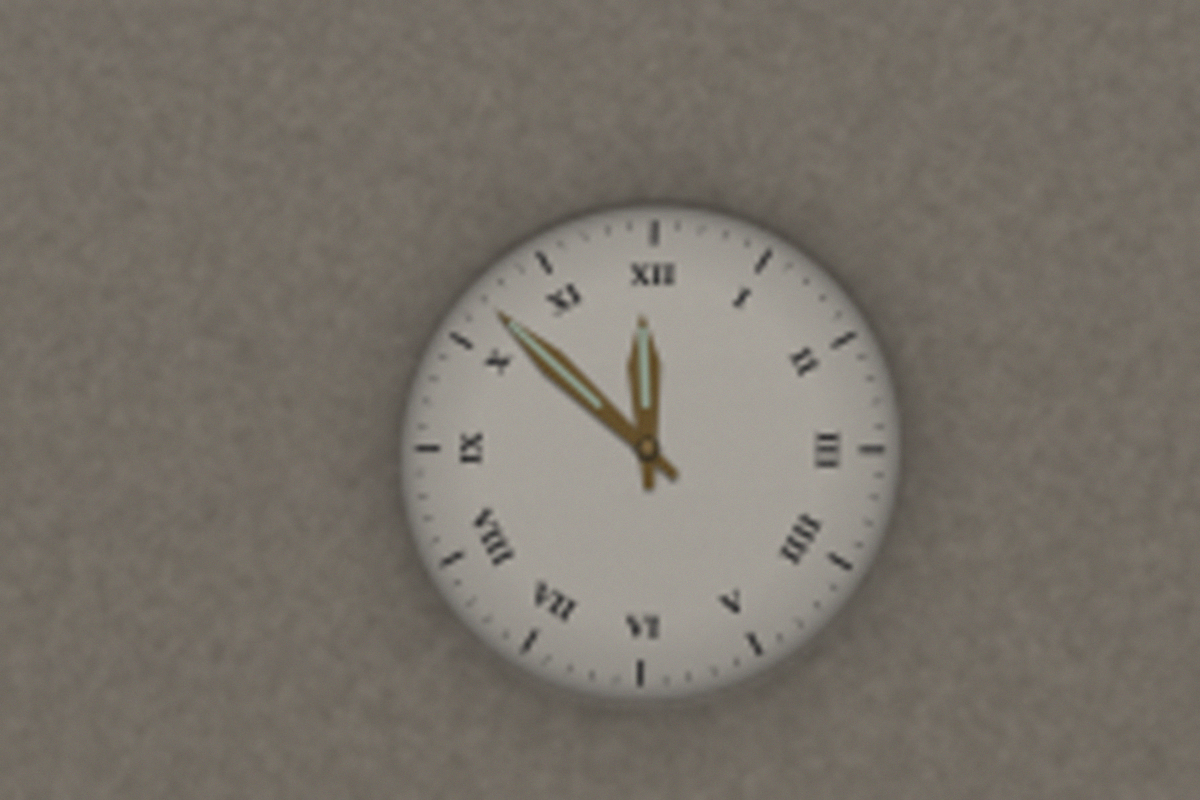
11:52
